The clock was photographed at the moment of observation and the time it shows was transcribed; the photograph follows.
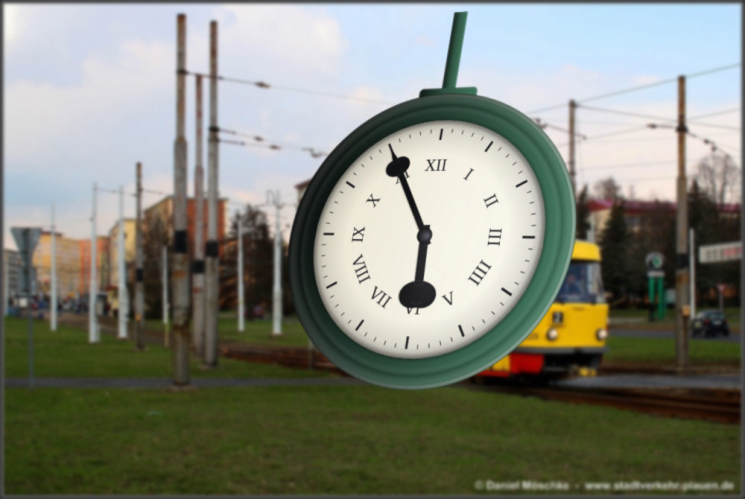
5:55
